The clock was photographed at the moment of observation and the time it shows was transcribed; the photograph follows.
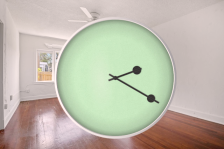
2:20
